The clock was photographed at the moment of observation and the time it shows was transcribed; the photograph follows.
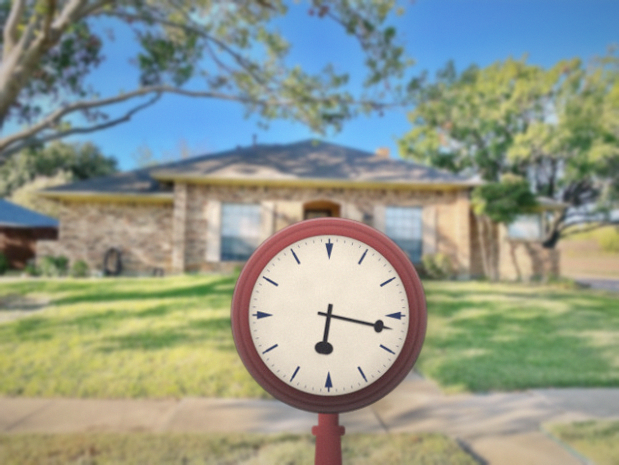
6:17
